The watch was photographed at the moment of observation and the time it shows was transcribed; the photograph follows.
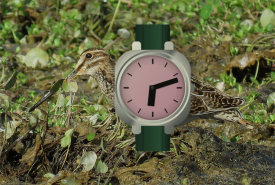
6:12
